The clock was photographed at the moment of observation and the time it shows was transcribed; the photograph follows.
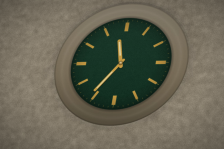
11:36
